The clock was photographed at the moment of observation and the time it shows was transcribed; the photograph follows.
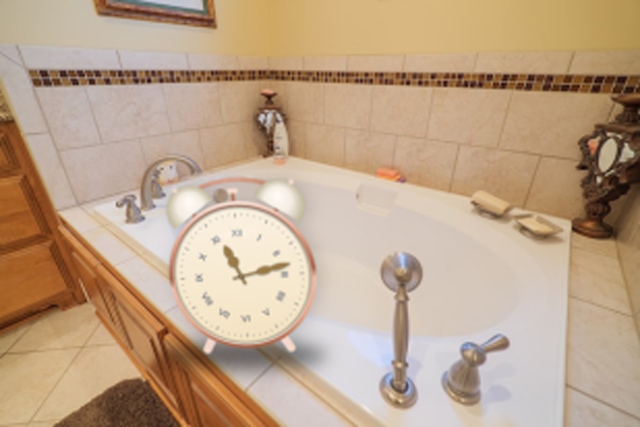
11:13
